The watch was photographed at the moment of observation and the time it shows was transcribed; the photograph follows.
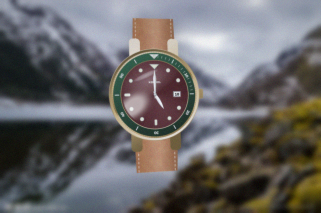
5:00
